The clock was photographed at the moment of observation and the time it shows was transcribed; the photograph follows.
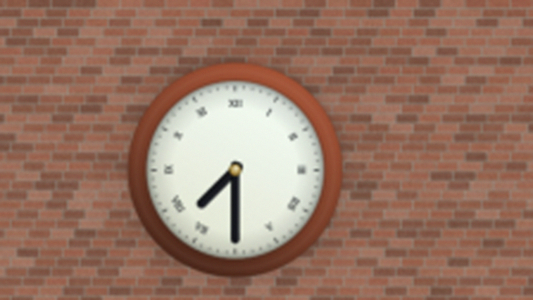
7:30
